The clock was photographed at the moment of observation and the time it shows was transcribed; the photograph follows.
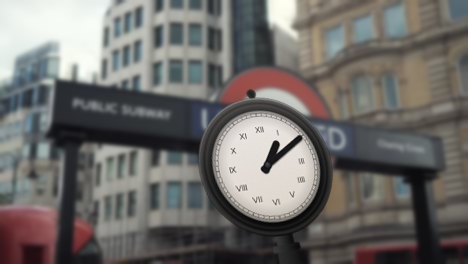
1:10
